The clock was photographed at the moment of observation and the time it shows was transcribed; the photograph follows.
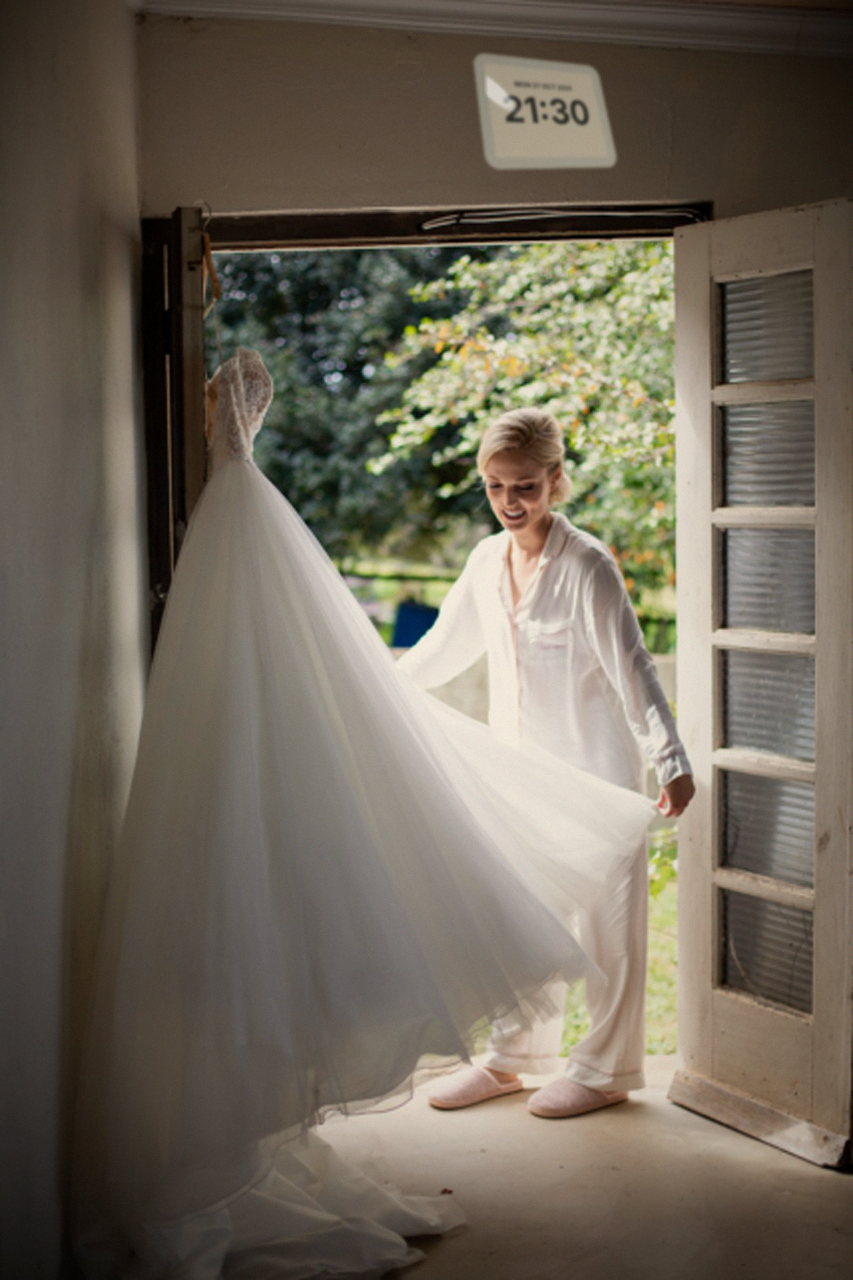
21:30
